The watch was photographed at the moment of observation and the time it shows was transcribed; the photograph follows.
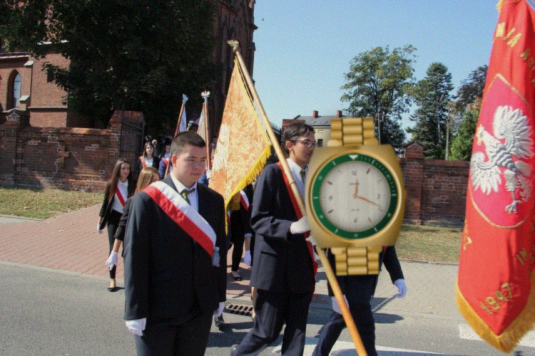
12:19
